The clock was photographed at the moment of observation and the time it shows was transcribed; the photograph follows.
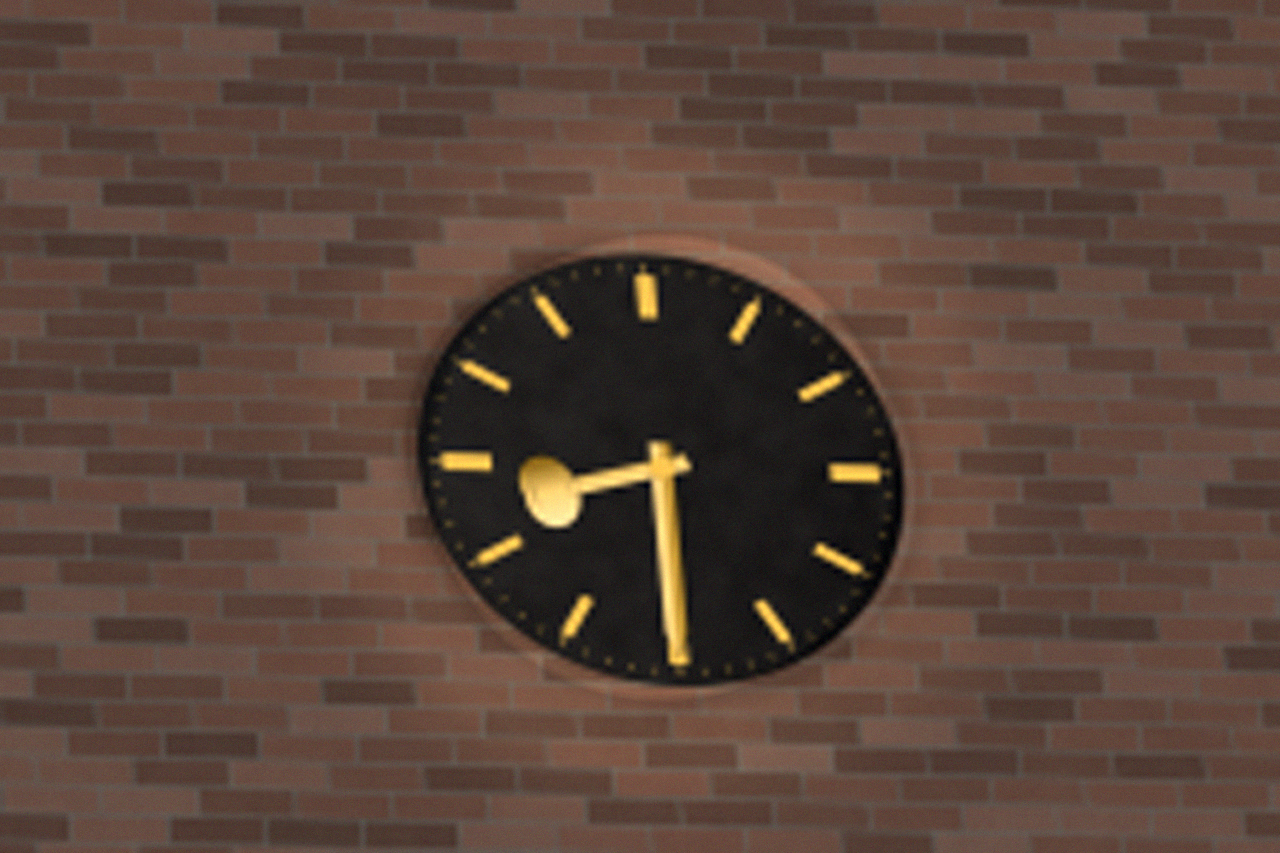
8:30
